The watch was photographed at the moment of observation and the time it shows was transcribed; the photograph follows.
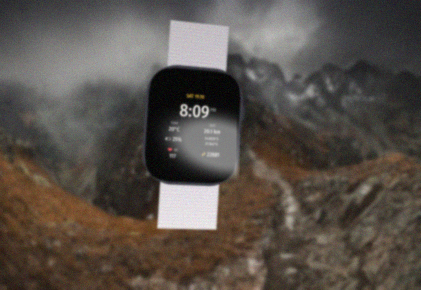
8:09
